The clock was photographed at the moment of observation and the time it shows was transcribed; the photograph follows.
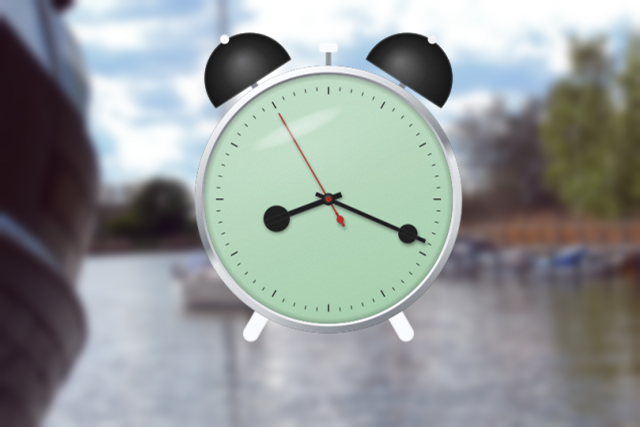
8:18:55
